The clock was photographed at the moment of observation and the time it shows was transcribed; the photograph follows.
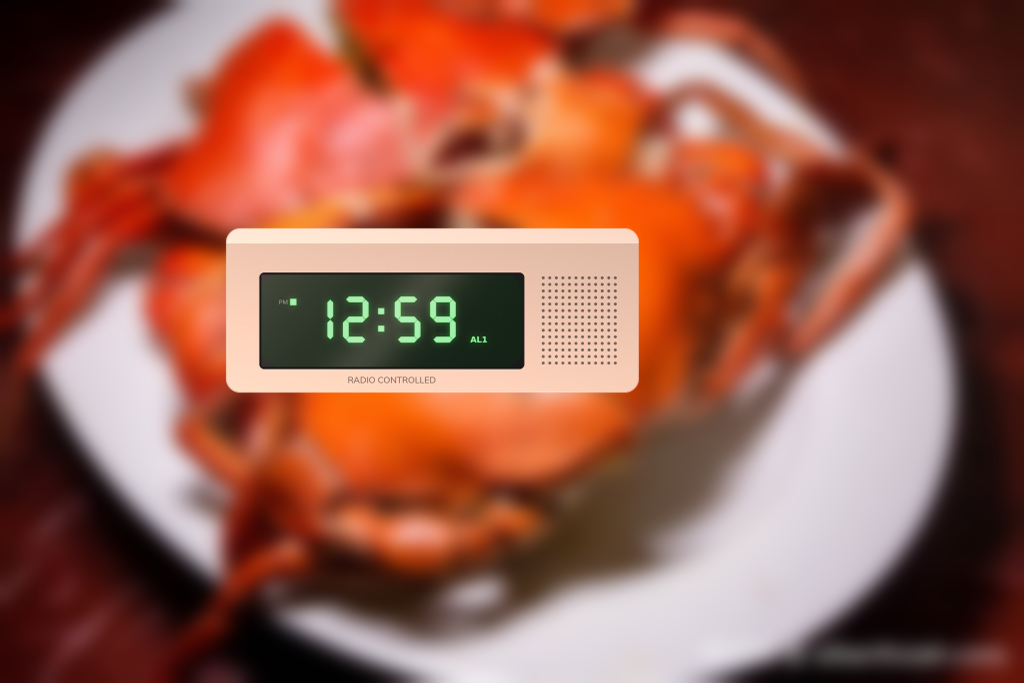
12:59
